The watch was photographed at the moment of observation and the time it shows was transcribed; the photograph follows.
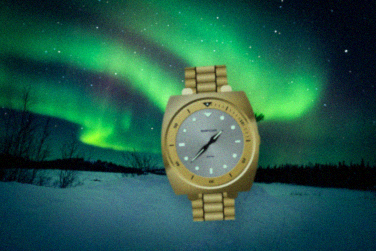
1:38
